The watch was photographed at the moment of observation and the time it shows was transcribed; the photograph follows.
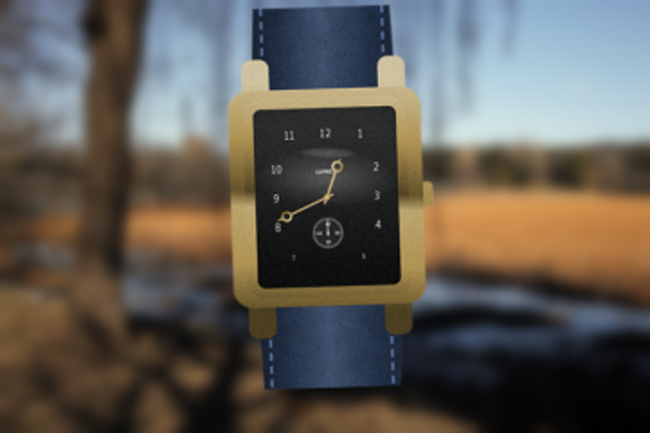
12:41
